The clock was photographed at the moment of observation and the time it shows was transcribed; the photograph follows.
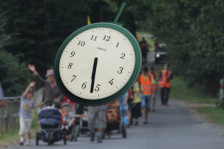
5:27
